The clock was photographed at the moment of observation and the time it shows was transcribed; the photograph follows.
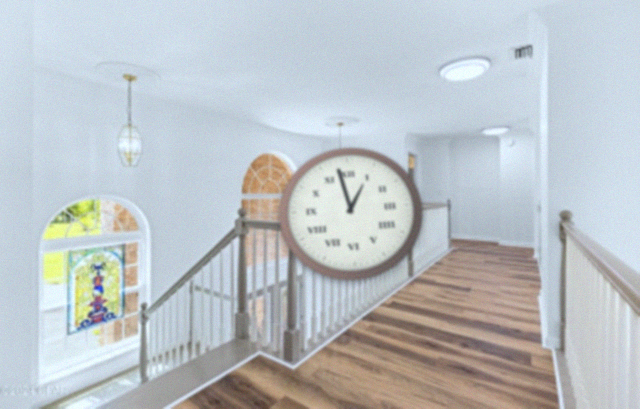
12:58
